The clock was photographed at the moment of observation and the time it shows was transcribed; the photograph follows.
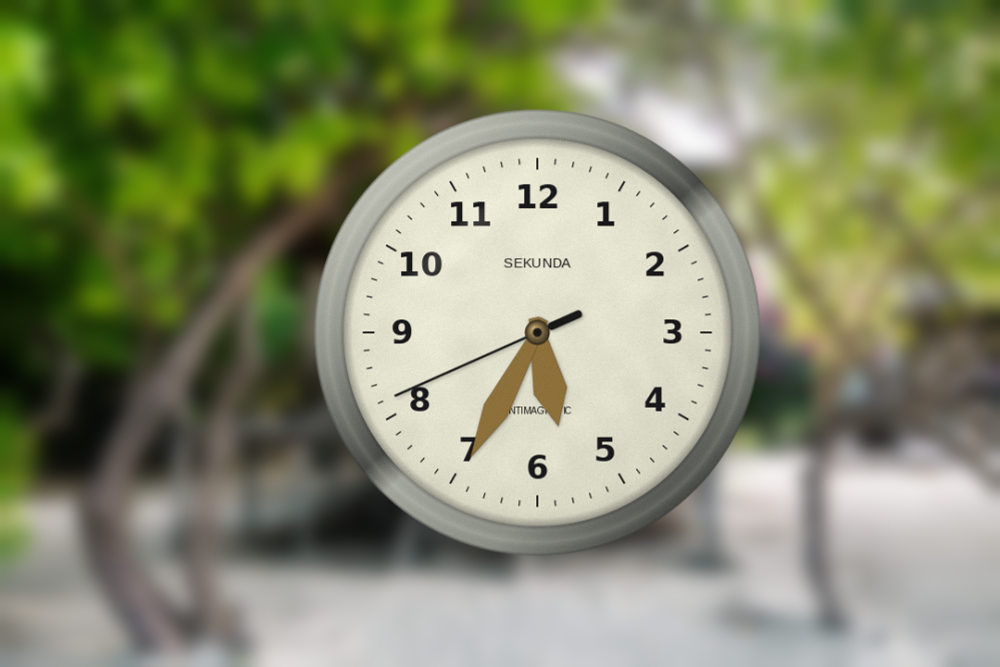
5:34:41
